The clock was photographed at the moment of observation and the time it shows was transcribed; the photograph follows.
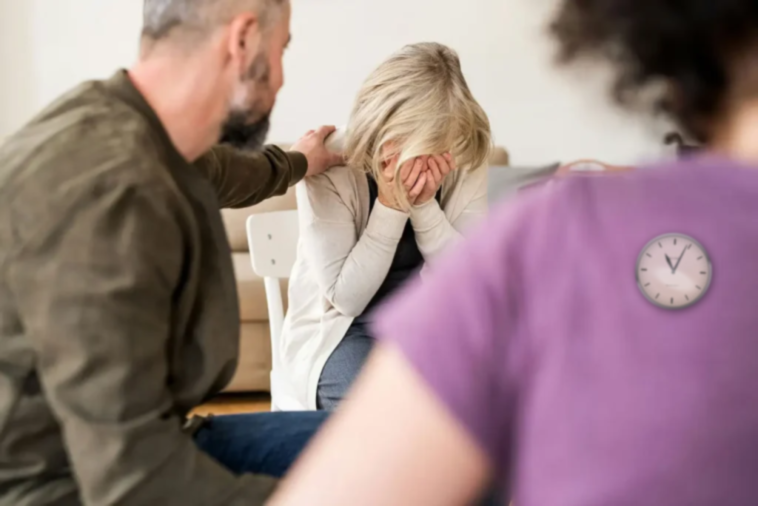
11:04
